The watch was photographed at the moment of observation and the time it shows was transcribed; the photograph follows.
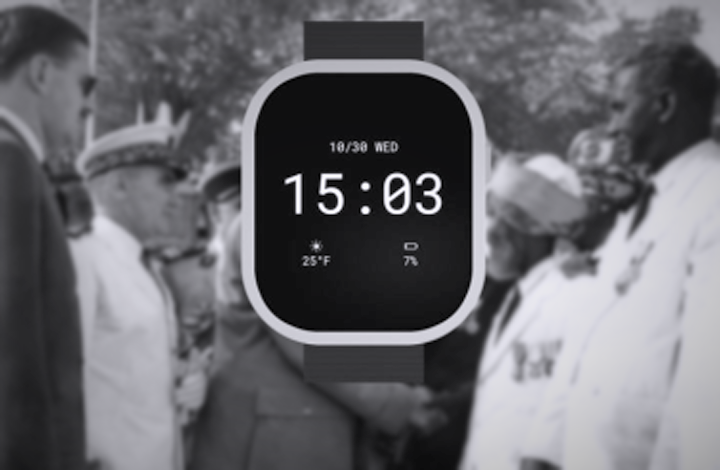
15:03
